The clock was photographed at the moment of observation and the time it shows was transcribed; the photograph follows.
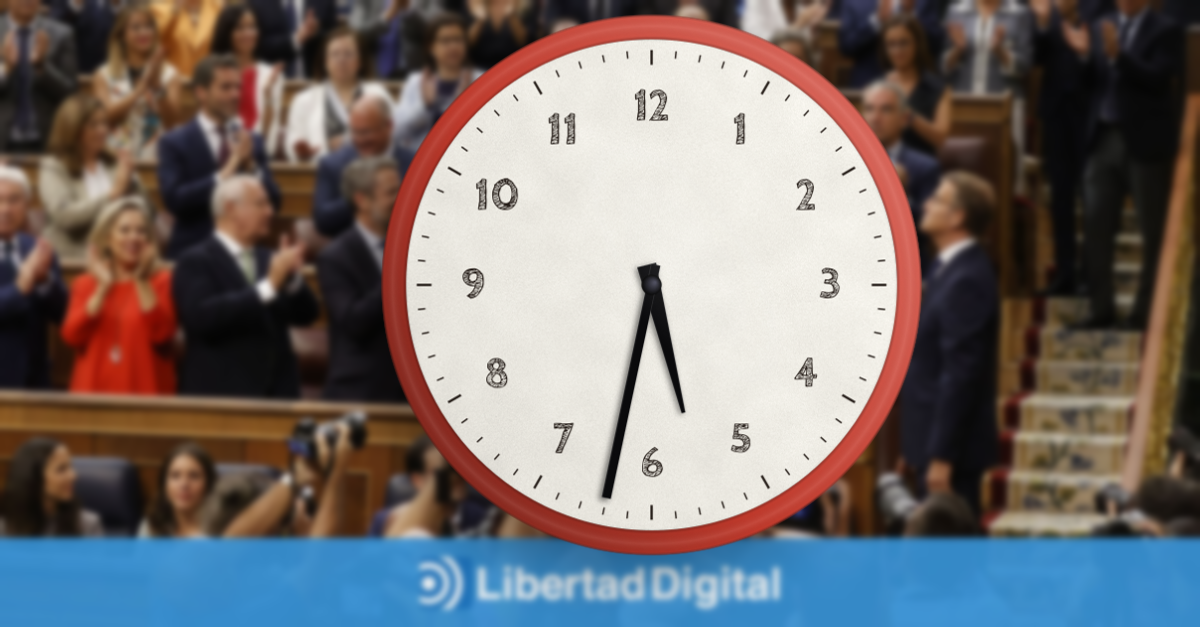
5:32
